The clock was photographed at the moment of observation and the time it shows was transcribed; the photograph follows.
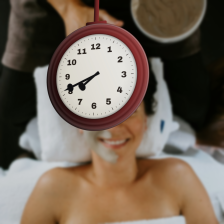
7:41
